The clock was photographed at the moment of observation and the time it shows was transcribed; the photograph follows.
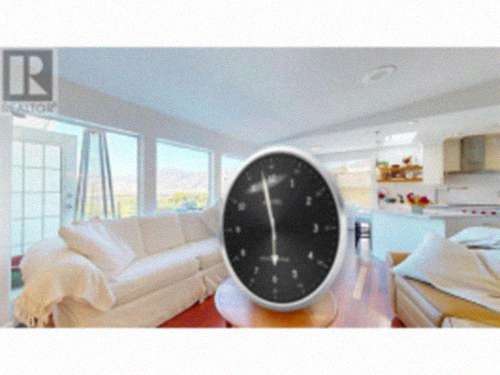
5:58
